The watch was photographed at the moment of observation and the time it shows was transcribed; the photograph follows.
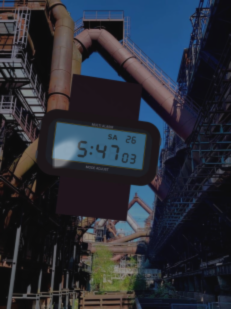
5:47:03
